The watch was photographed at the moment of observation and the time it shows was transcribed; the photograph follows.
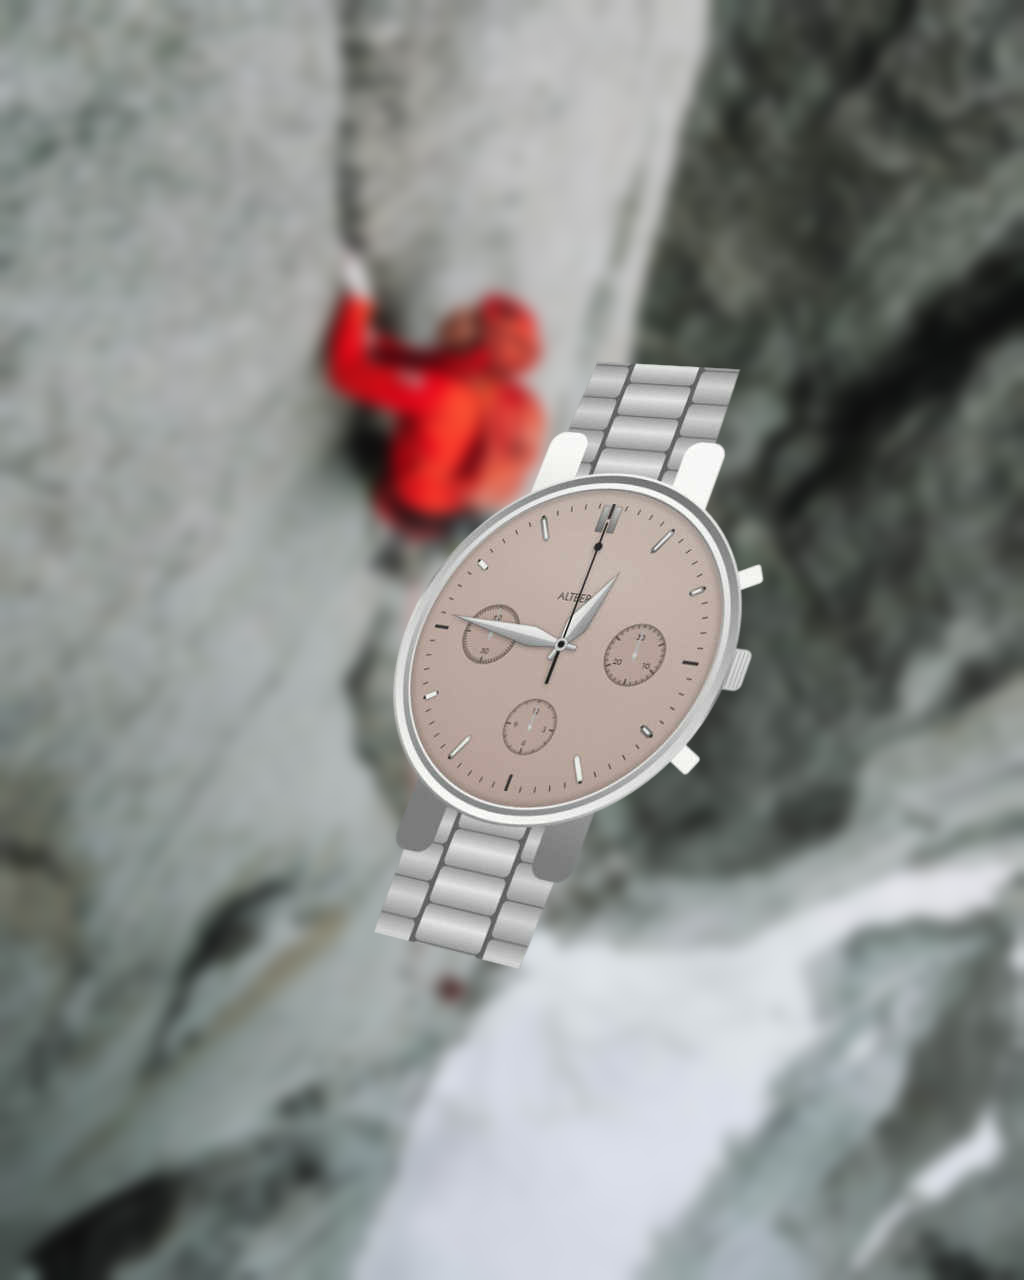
12:46
